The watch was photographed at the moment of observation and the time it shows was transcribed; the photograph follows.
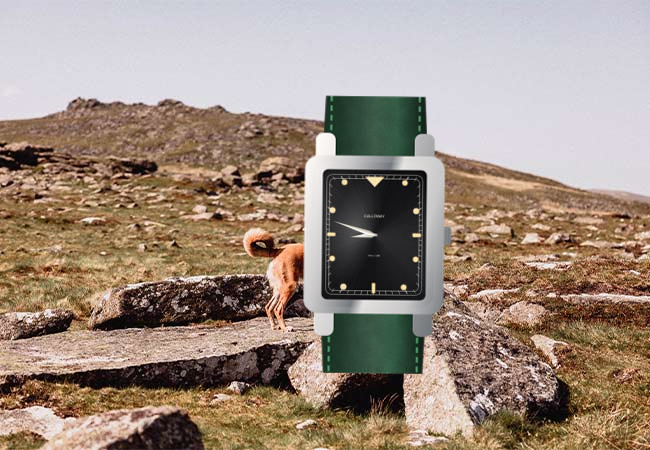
8:48
